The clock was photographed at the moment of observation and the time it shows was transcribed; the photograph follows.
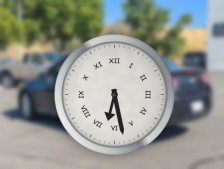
6:28
